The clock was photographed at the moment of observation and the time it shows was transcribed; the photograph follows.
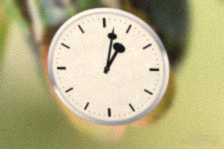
1:02
